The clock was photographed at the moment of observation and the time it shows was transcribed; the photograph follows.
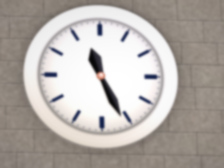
11:26
